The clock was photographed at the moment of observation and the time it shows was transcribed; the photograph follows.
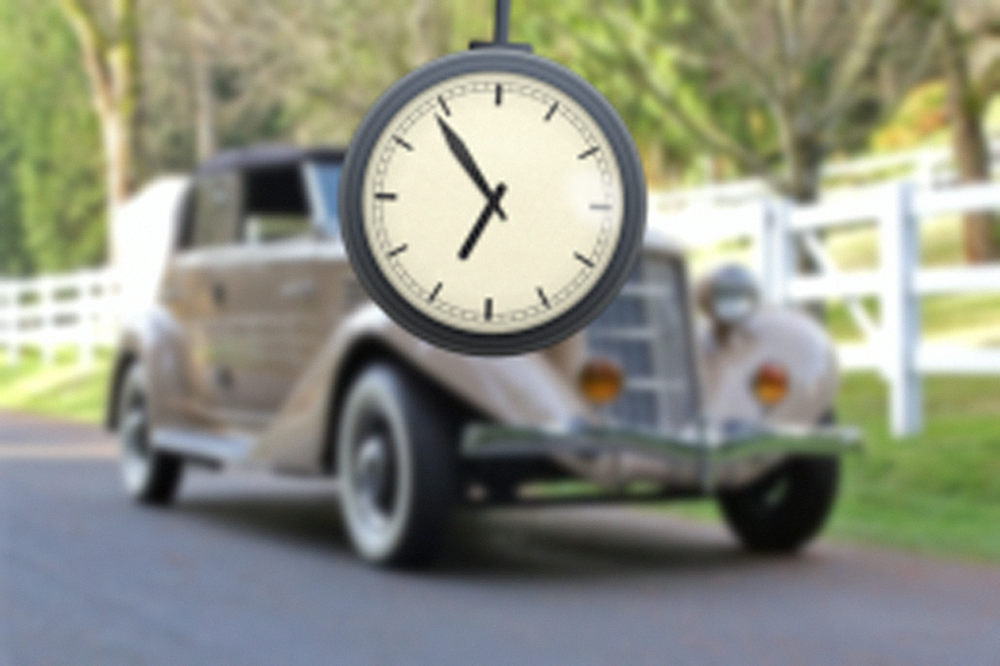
6:54
